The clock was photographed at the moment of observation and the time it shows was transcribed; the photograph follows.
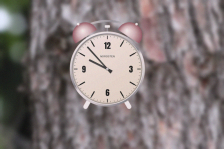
9:53
